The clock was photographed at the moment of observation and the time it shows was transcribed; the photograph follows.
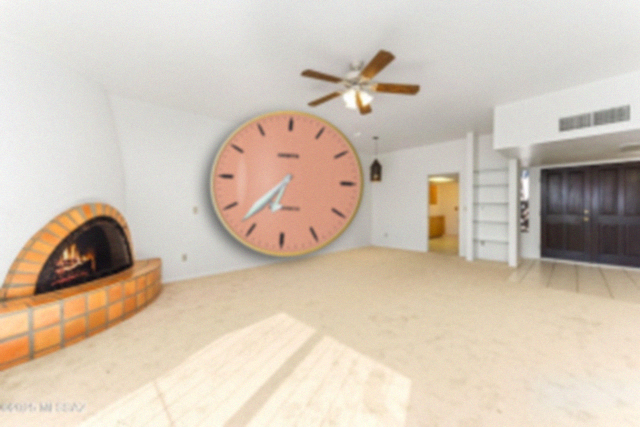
6:37
